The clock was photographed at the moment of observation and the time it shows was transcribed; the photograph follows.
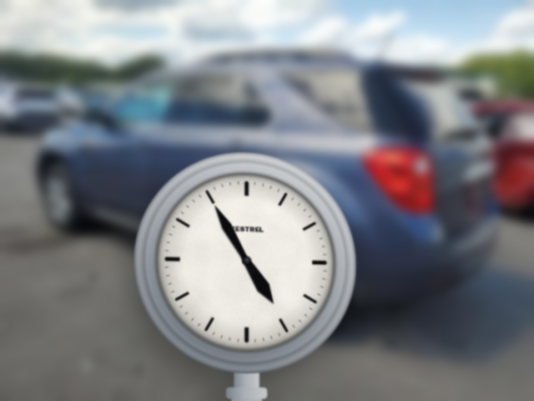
4:55
